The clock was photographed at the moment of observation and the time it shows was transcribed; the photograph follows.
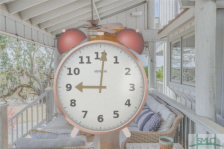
9:01
